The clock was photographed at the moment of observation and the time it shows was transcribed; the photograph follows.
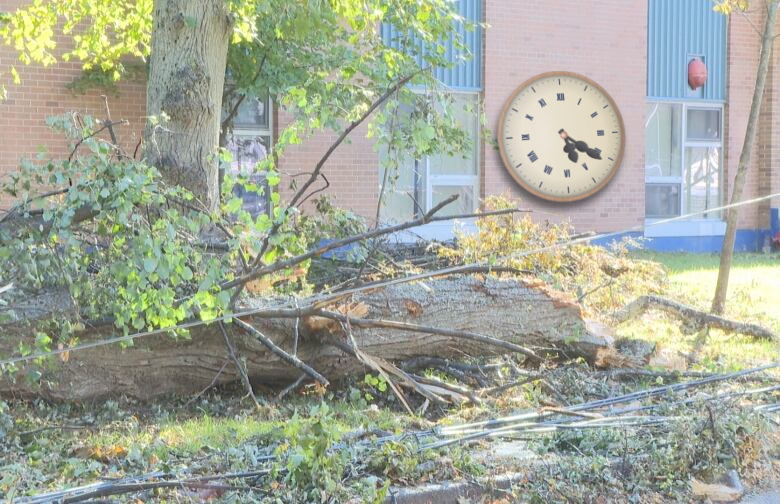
5:21
